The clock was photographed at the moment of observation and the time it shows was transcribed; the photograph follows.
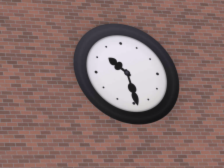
10:29
